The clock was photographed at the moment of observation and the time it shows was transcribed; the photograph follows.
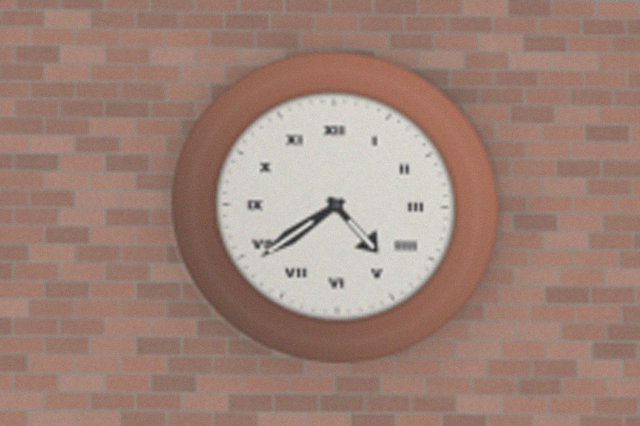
4:39
